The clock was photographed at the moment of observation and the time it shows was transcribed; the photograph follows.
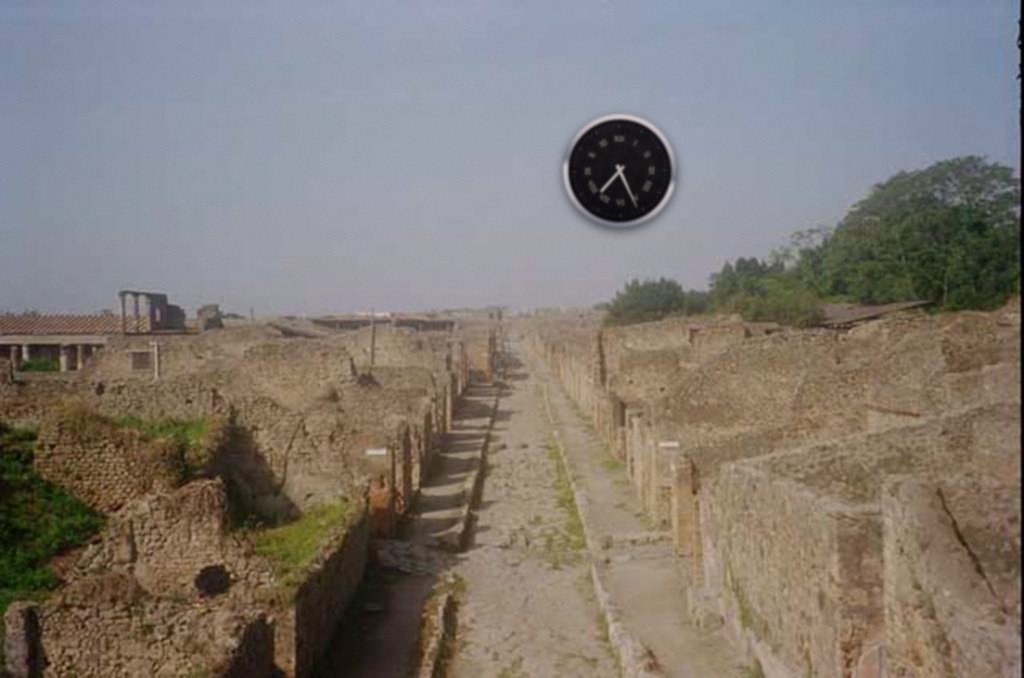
7:26
